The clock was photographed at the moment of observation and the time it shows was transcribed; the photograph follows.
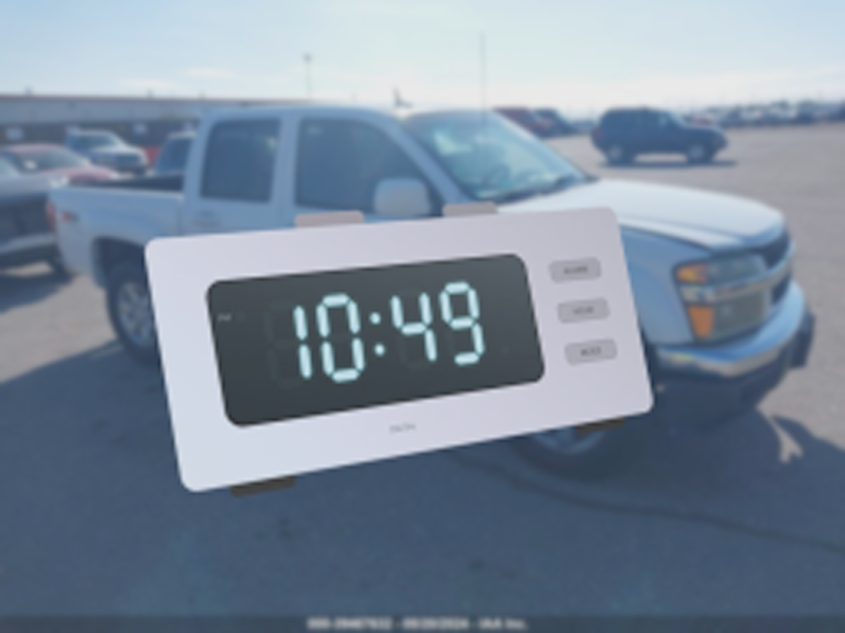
10:49
